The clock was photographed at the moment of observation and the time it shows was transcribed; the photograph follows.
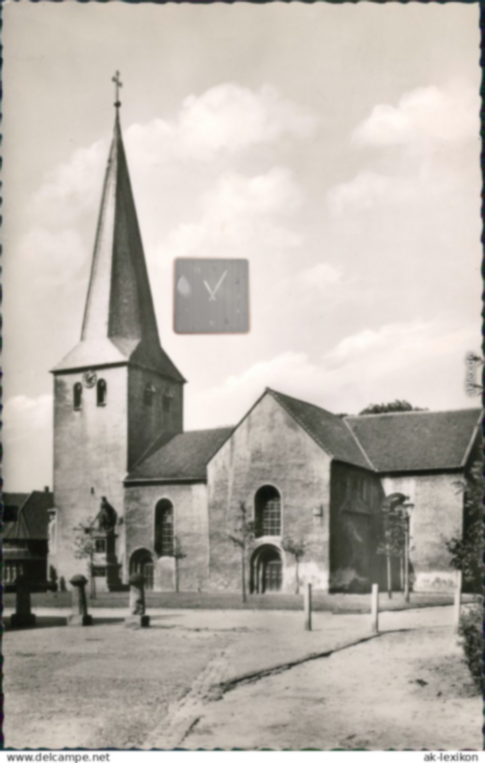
11:05
